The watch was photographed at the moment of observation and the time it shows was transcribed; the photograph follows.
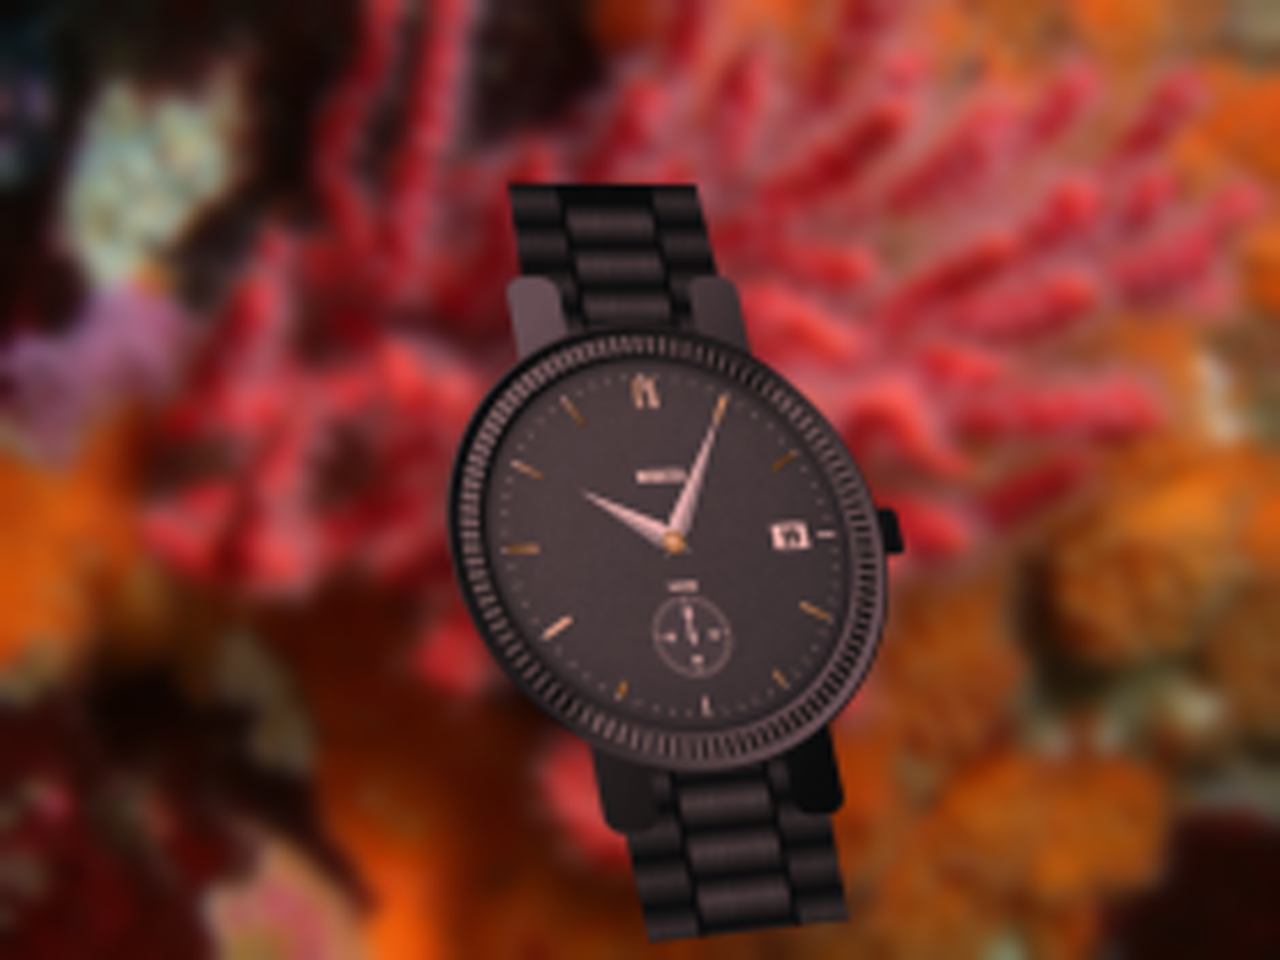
10:05
